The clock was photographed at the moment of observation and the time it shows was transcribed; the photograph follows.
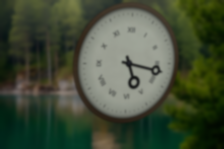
5:17
